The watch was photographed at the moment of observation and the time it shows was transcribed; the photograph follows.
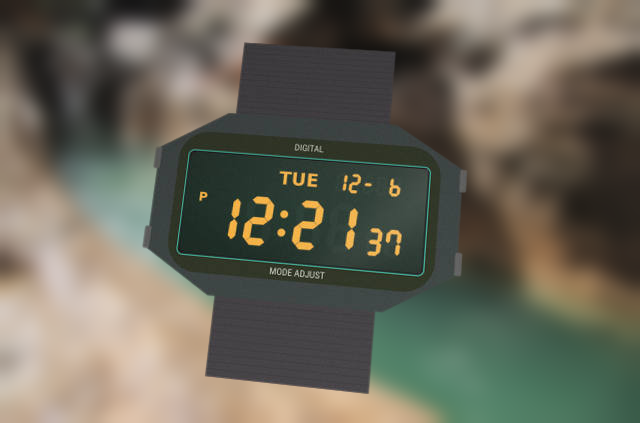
12:21:37
